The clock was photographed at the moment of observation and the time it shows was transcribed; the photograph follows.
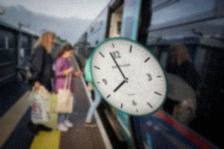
7:58
